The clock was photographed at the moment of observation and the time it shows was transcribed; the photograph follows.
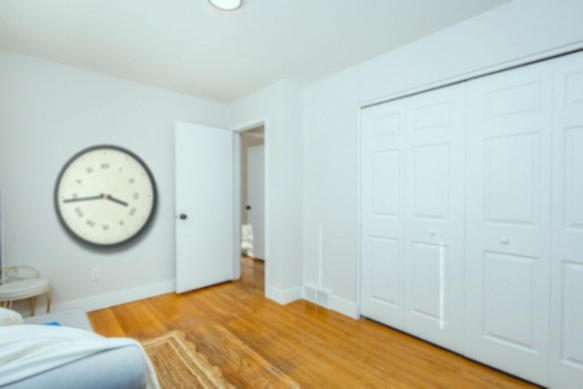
3:44
